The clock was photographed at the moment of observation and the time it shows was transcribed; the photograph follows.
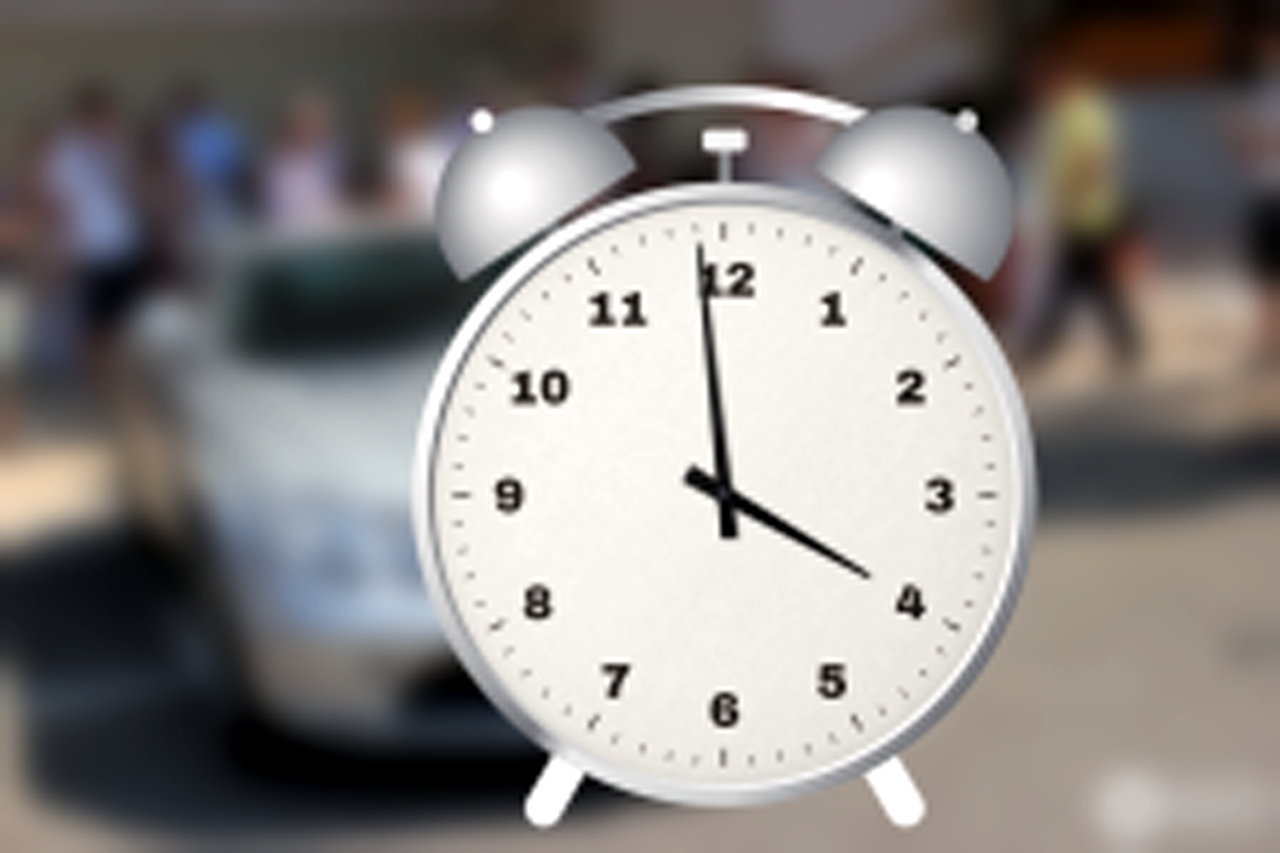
3:59
